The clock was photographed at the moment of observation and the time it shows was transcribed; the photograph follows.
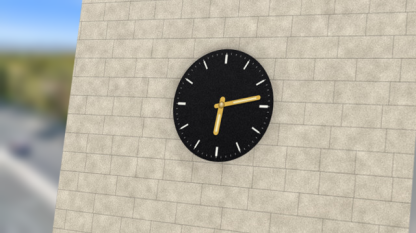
6:13
